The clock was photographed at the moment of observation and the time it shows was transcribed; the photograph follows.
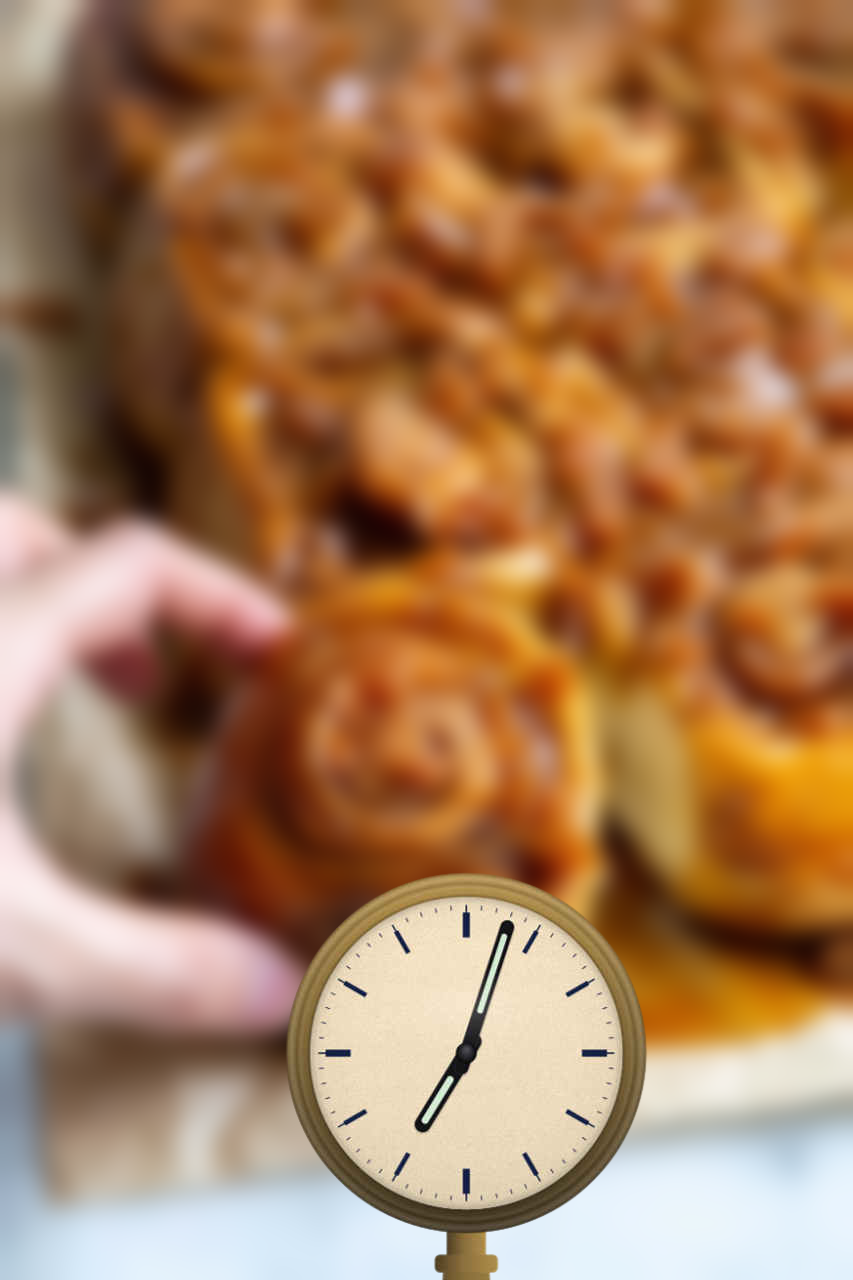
7:03
